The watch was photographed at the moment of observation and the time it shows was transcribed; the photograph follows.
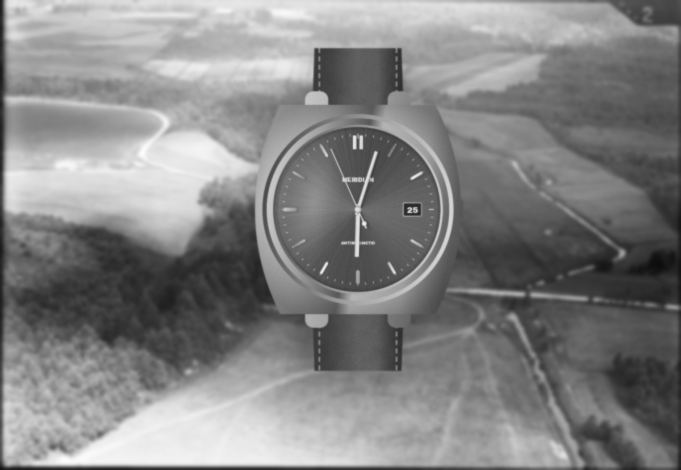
6:02:56
